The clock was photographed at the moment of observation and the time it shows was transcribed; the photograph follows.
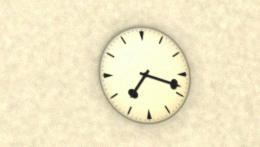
7:18
